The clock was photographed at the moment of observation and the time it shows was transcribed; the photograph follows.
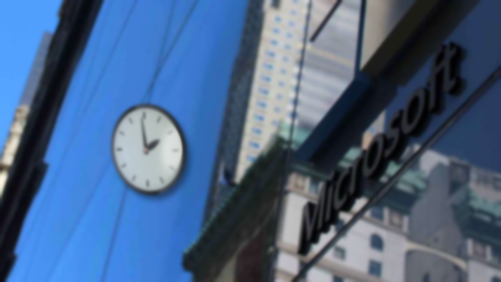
1:59
